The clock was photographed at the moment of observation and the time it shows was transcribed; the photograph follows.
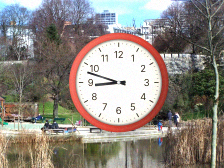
8:48
